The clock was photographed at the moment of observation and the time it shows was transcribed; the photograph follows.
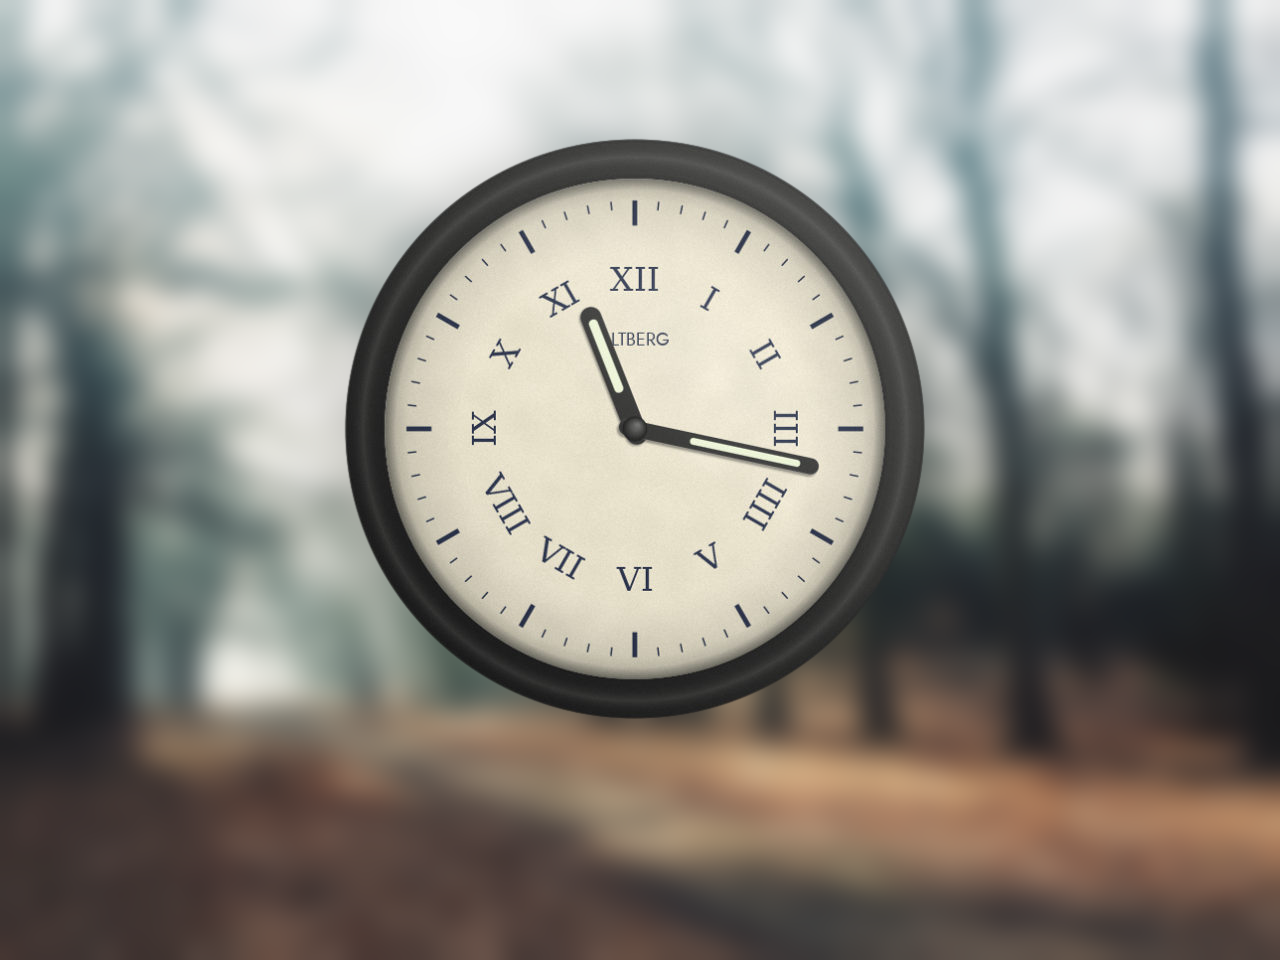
11:17
